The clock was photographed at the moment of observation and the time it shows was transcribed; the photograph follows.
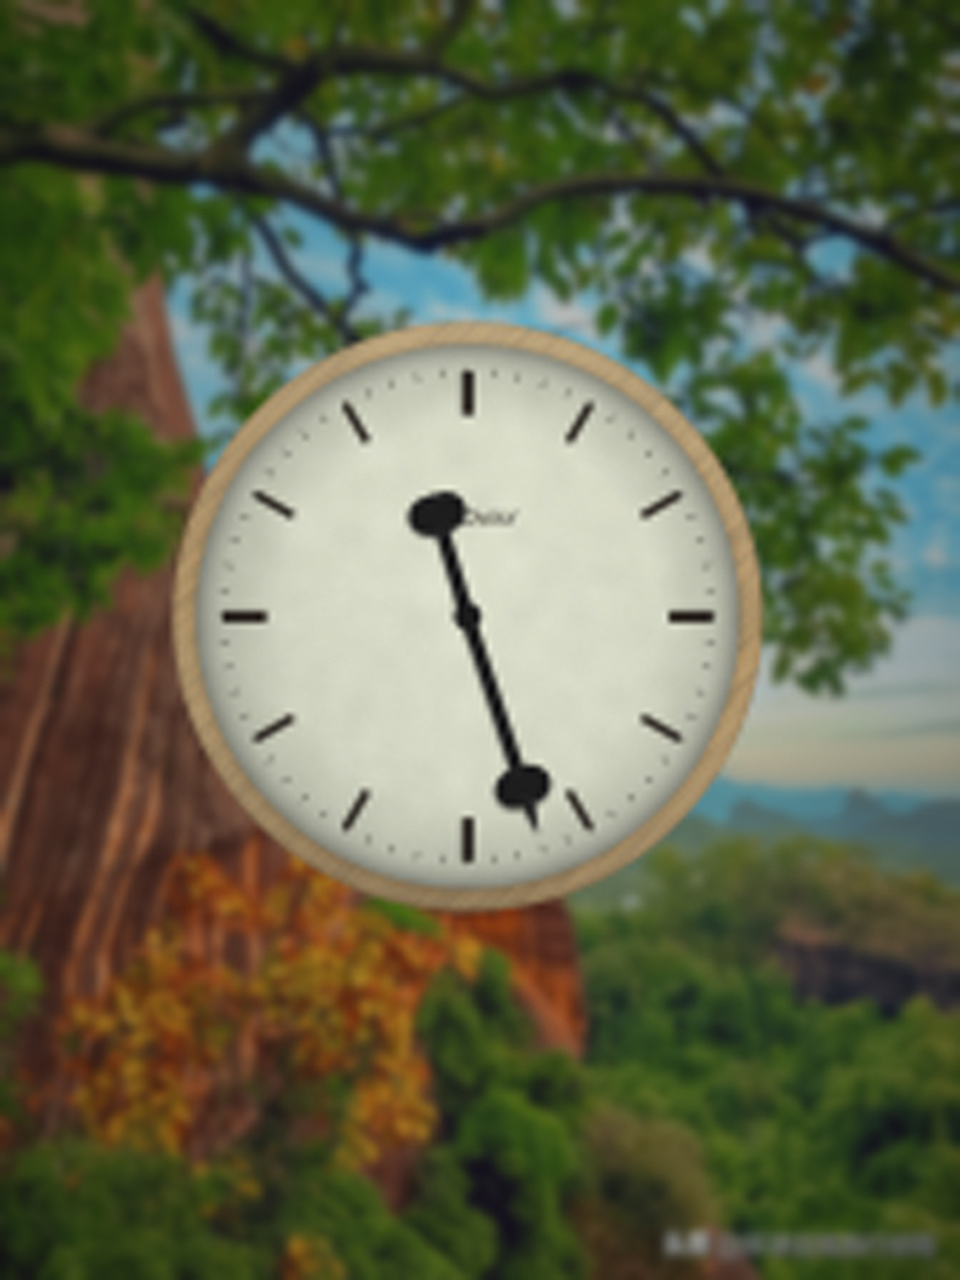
11:27
